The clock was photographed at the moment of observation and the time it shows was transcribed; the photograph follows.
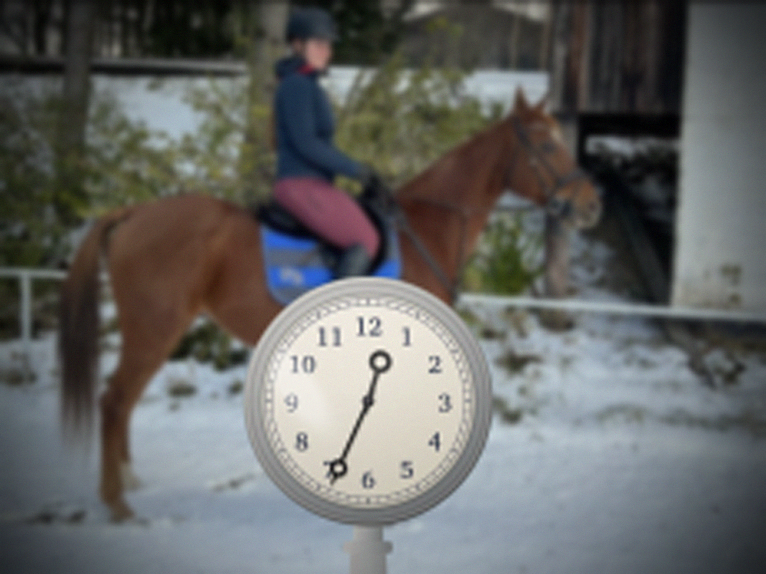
12:34
